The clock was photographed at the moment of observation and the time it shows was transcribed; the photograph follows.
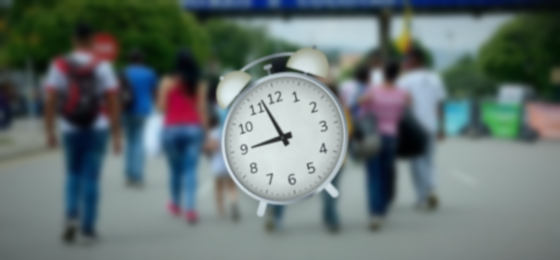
8:57
